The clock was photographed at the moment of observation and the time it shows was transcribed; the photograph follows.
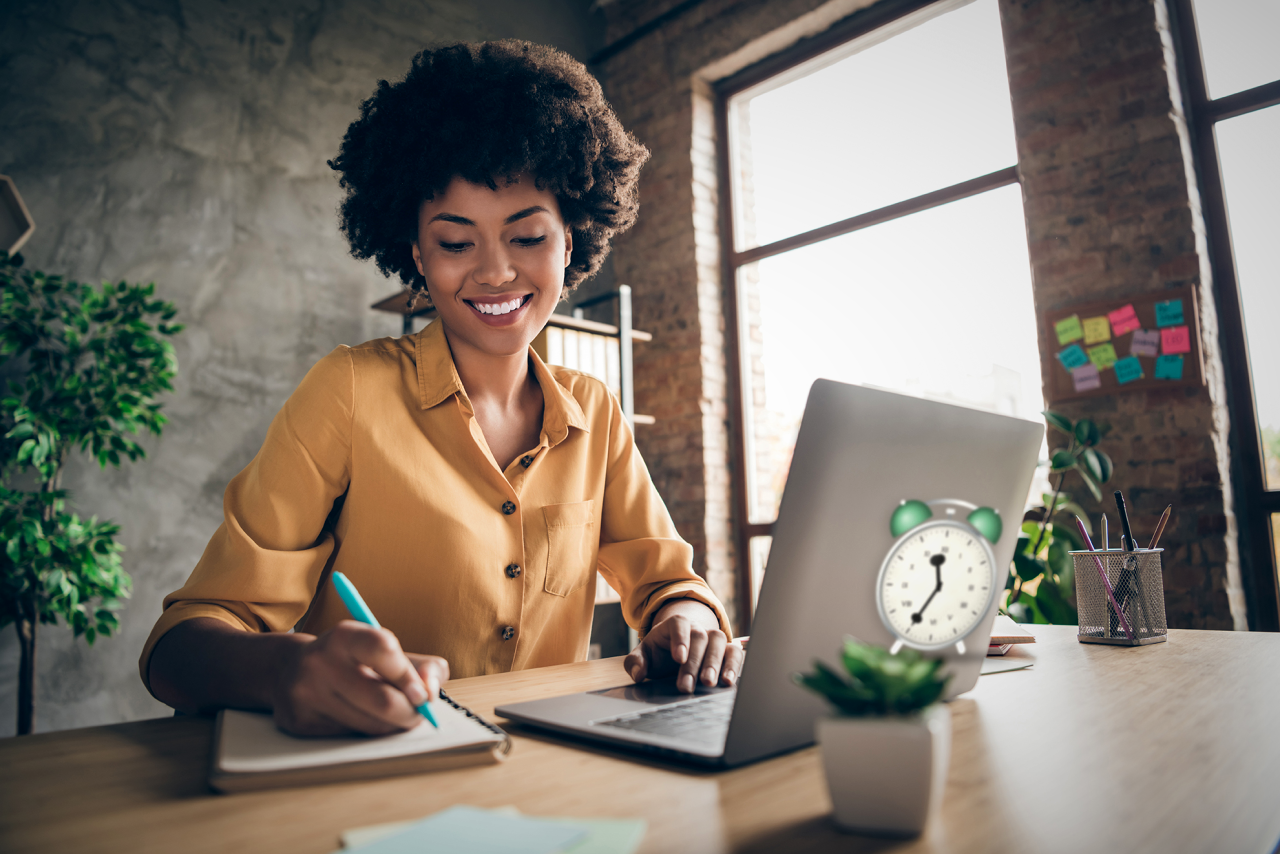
11:35
